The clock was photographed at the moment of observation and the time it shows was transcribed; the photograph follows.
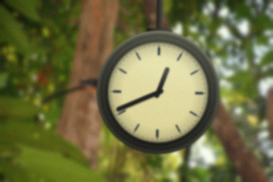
12:41
